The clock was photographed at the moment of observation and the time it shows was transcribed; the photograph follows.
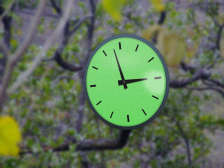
2:58
